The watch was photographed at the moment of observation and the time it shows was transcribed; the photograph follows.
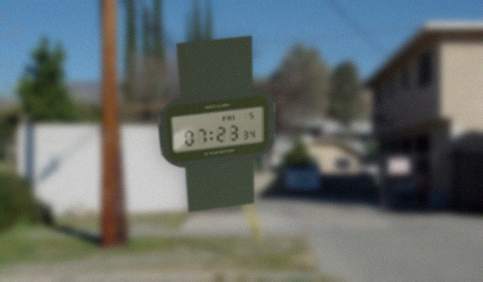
7:23
